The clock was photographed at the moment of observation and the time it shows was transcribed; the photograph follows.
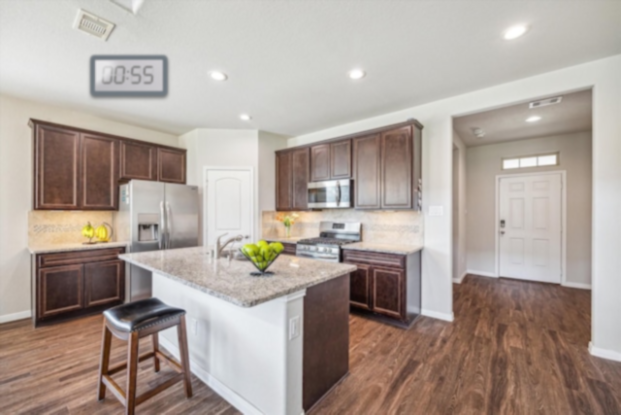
0:55
